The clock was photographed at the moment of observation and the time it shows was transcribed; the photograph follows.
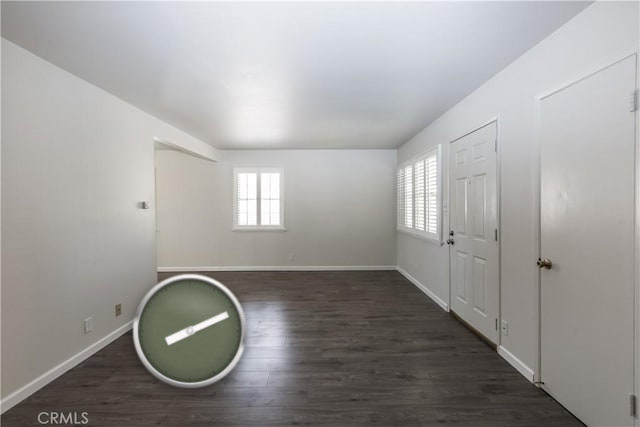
8:11
